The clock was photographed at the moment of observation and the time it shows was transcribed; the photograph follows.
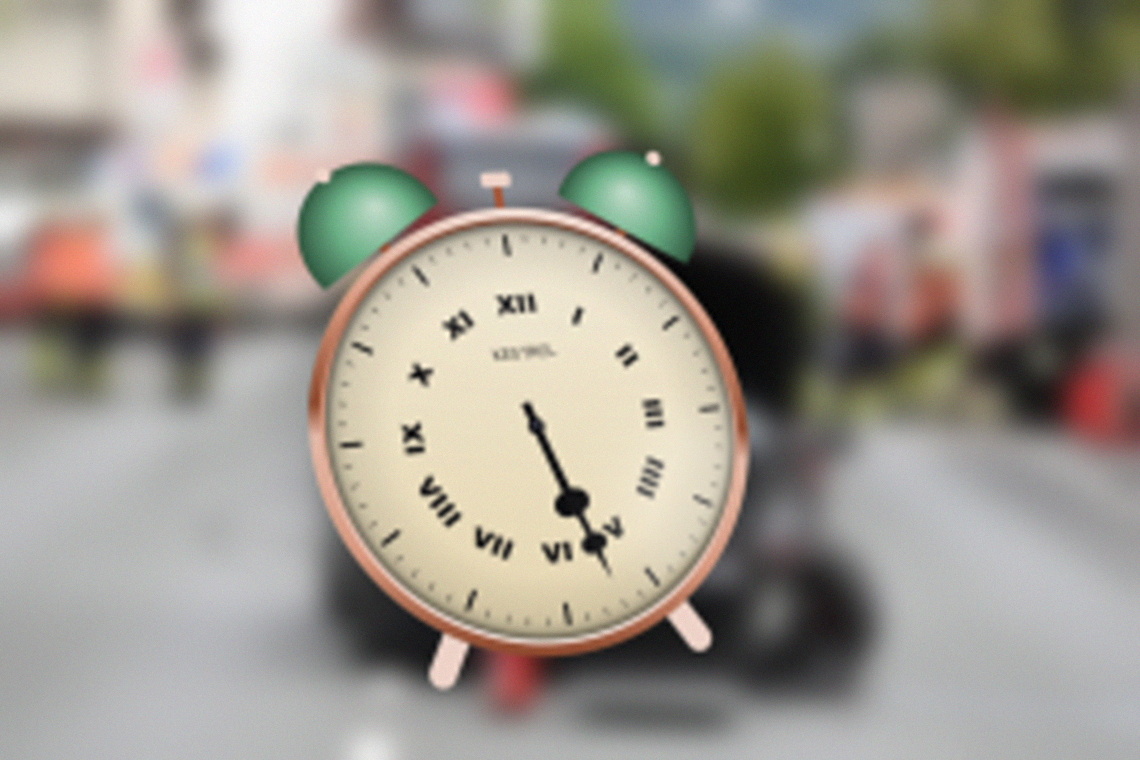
5:27
